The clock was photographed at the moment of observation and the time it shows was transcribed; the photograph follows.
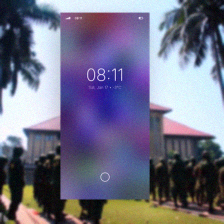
8:11
